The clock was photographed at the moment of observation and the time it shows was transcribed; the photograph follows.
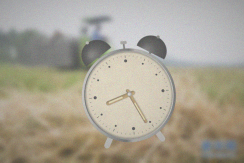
8:26
